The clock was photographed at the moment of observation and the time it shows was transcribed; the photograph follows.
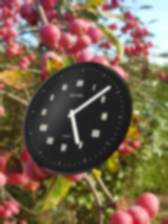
5:08
